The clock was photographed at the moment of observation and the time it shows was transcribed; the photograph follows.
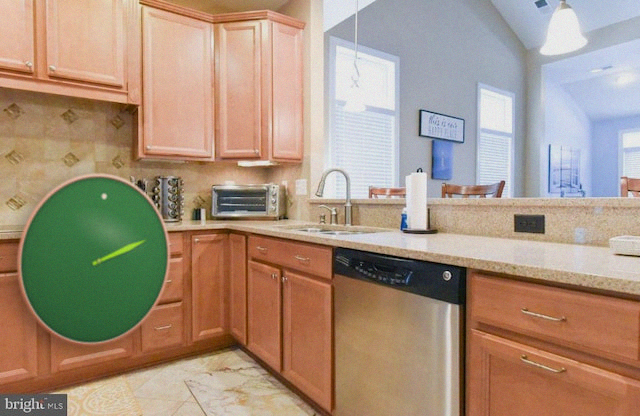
2:11
